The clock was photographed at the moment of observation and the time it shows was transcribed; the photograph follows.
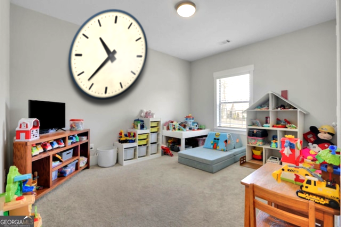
10:37
